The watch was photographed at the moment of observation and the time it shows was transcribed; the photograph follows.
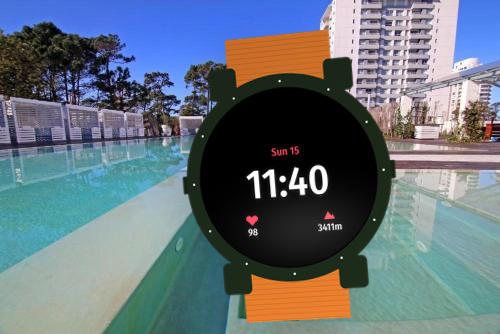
11:40
